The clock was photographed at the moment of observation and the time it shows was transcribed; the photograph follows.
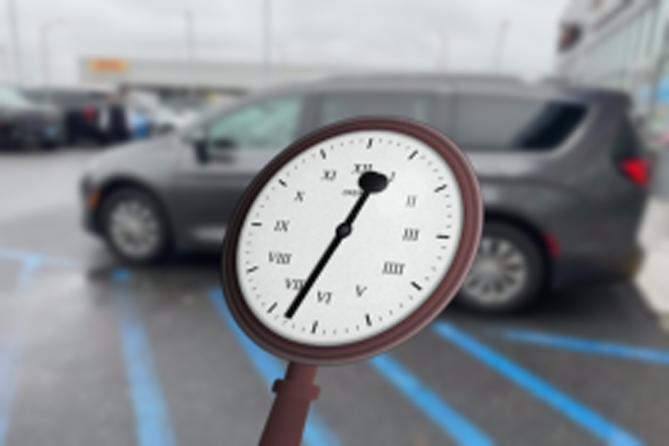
12:33
